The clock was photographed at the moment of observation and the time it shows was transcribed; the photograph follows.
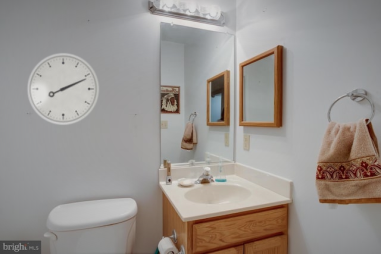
8:11
